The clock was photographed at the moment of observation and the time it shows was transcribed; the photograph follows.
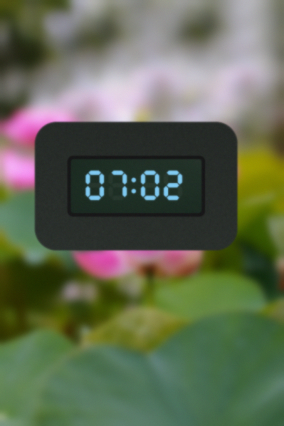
7:02
